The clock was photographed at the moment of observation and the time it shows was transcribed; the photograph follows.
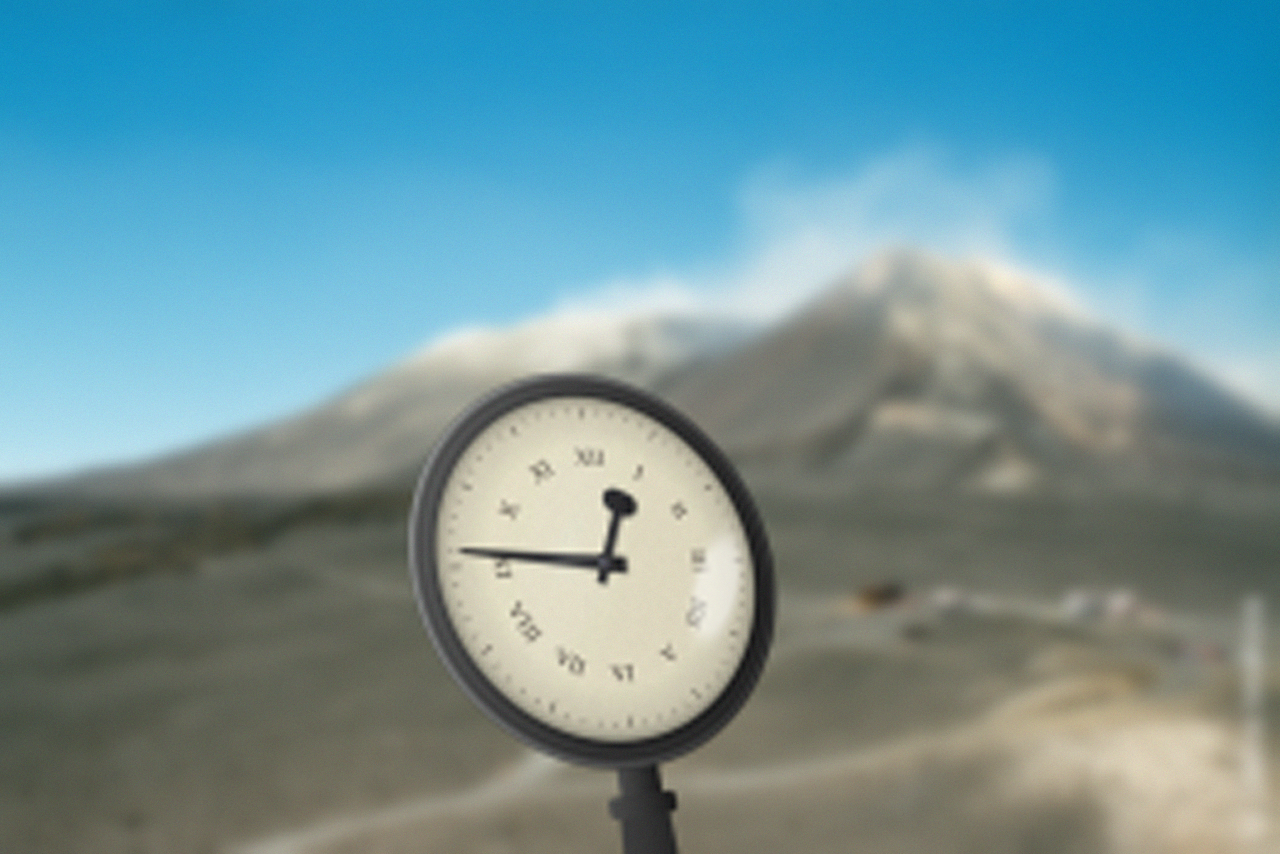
12:46
